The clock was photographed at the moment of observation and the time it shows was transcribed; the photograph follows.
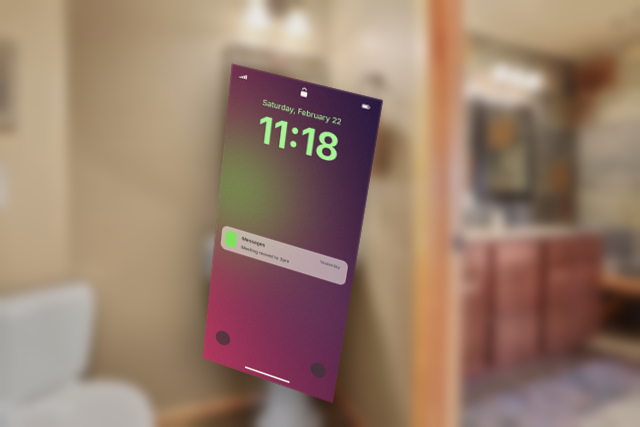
11:18
